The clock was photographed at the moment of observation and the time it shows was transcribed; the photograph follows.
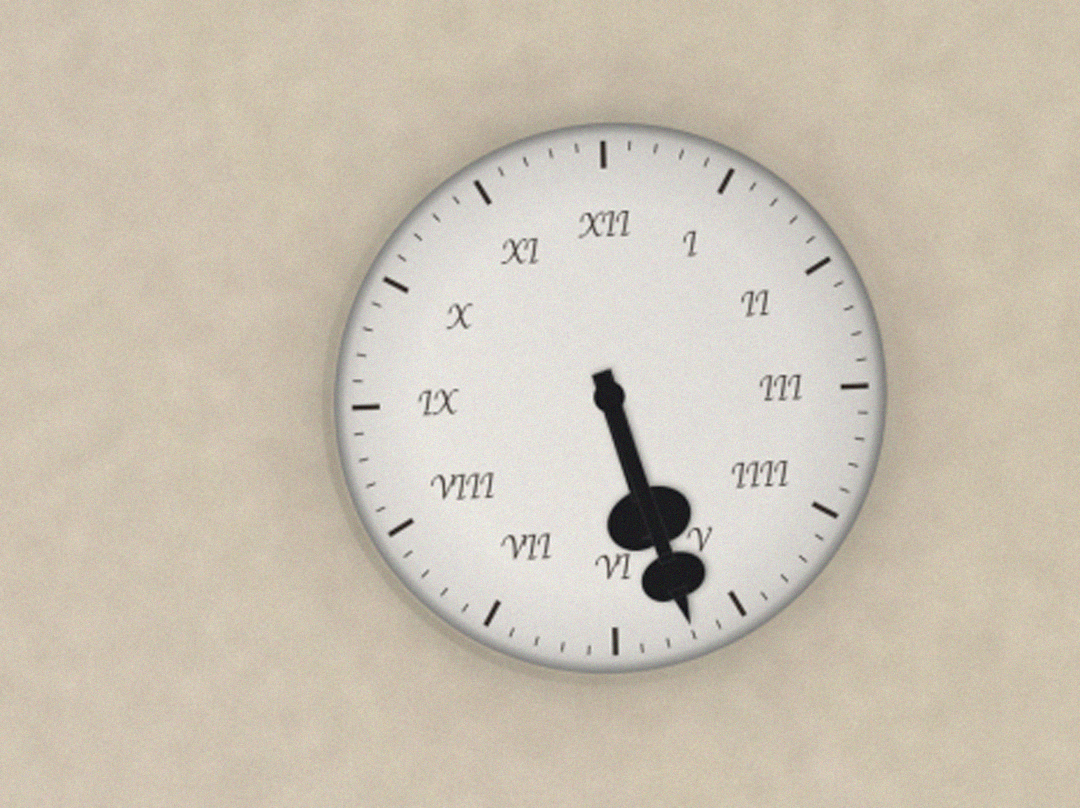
5:27
